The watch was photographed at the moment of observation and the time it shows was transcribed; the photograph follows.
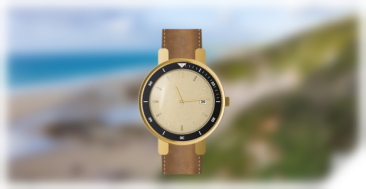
11:14
